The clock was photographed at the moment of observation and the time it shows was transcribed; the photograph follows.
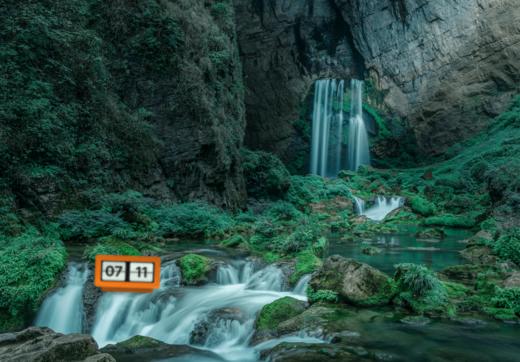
7:11
